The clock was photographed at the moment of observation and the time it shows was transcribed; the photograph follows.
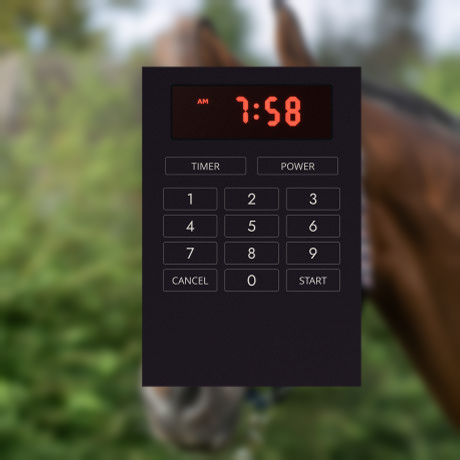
7:58
